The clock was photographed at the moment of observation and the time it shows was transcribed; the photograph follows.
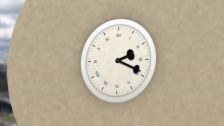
2:19
